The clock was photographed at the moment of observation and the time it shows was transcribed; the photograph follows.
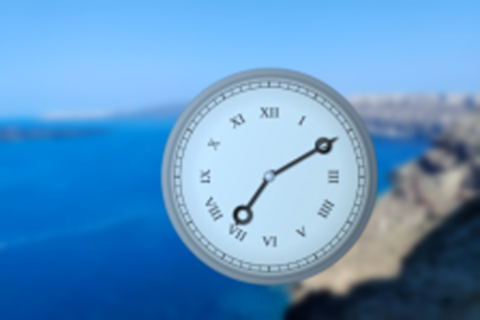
7:10
